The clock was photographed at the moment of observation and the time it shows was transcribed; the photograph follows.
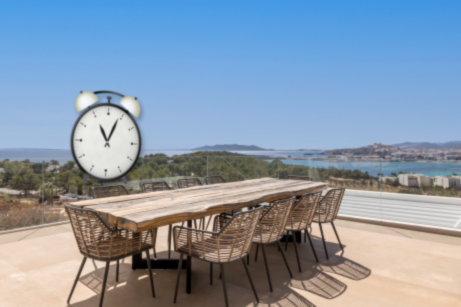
11:04
